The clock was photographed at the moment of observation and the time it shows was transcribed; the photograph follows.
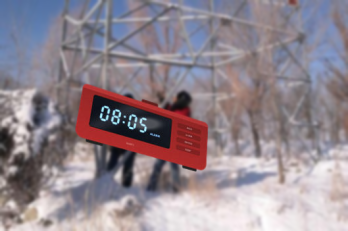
8:05
